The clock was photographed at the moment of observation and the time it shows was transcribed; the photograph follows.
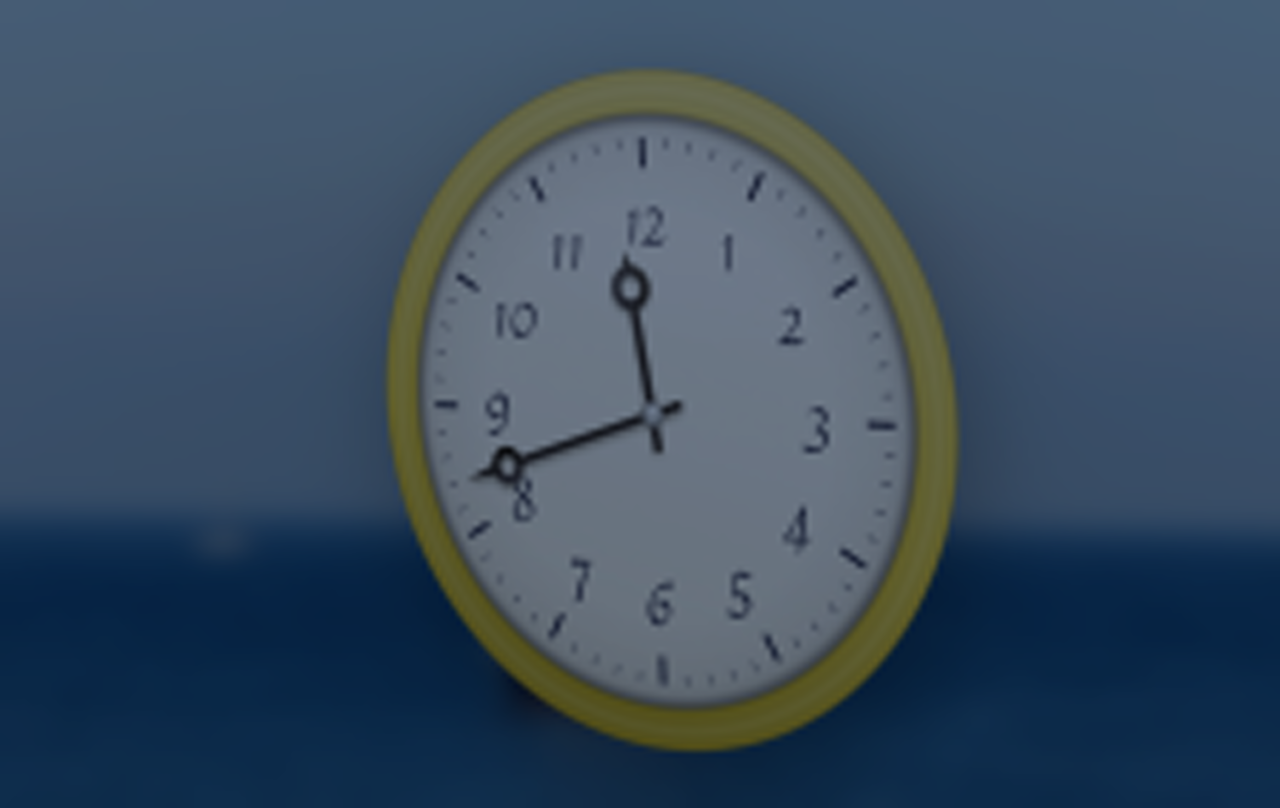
11:42
